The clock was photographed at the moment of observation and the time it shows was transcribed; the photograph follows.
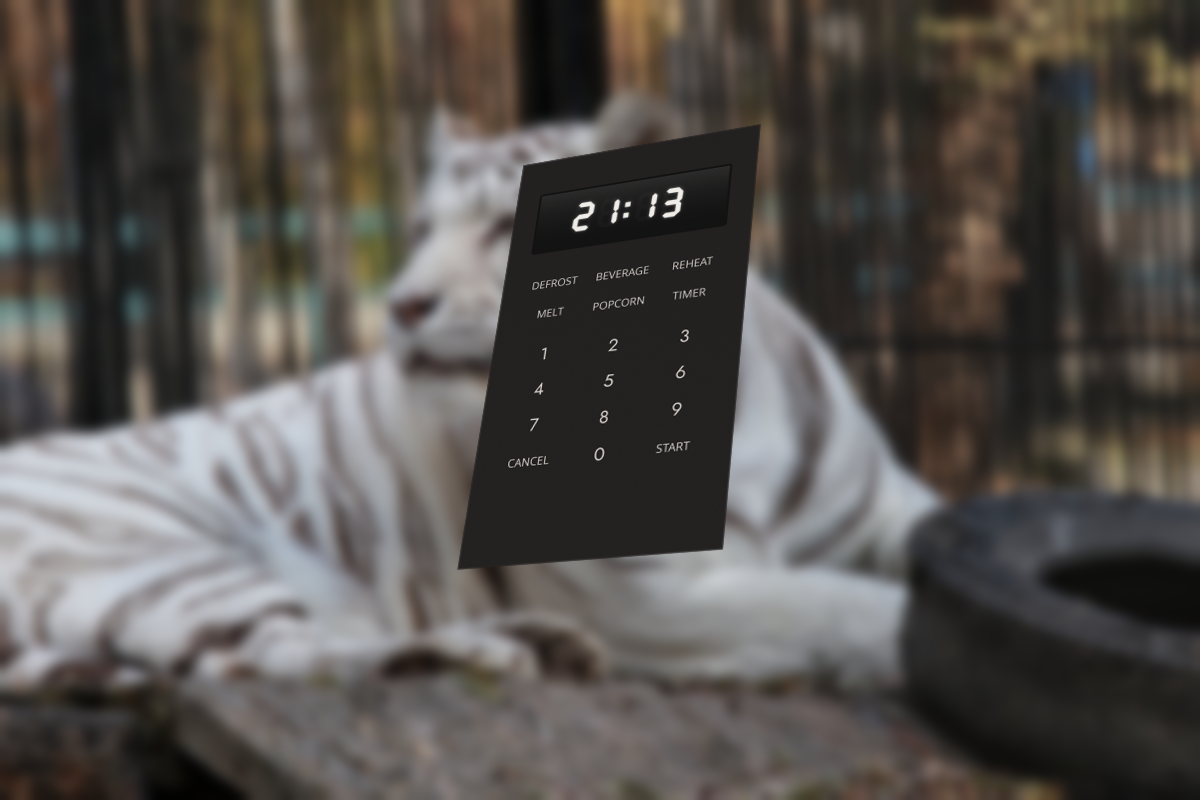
21:13
